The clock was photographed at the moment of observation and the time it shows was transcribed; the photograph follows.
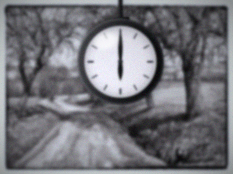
6:00
